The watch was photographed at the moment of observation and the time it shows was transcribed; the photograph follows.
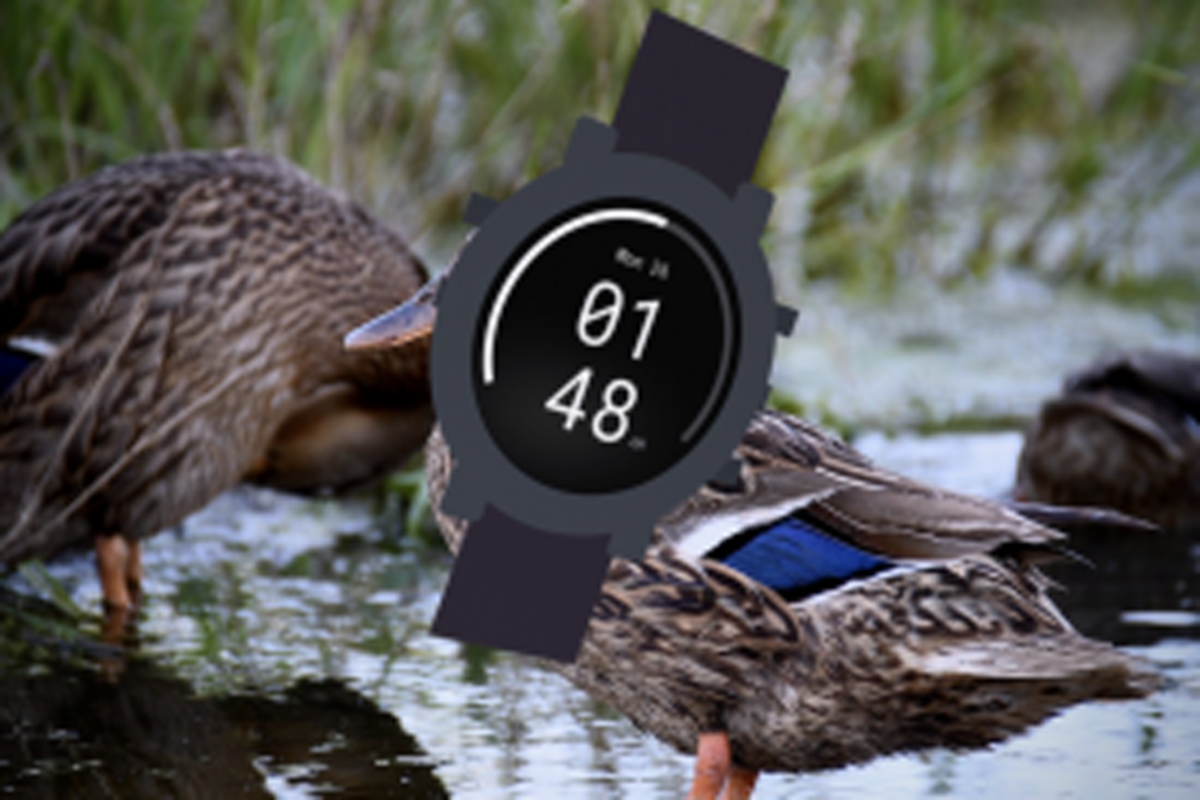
1:48
